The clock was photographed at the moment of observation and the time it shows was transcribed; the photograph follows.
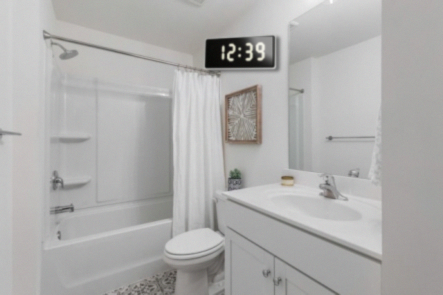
12:39
